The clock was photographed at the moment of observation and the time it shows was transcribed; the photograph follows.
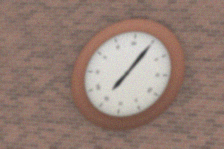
7:05
